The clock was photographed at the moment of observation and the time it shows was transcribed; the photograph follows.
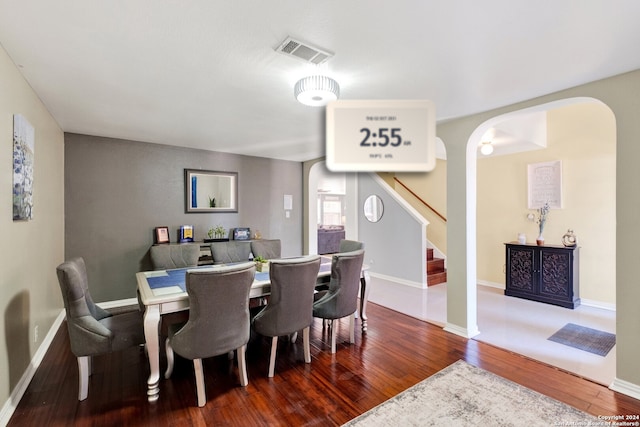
2:55
